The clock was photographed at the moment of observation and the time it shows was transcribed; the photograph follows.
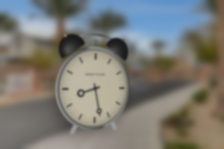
8:28
